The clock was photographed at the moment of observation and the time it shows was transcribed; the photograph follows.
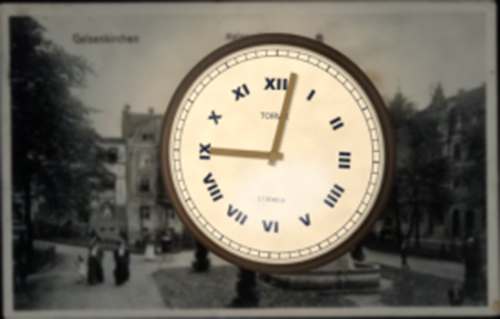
9:02
